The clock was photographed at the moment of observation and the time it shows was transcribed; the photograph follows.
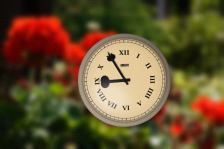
8:55
